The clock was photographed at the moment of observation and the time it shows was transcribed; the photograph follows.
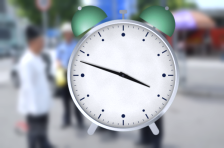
3:48
